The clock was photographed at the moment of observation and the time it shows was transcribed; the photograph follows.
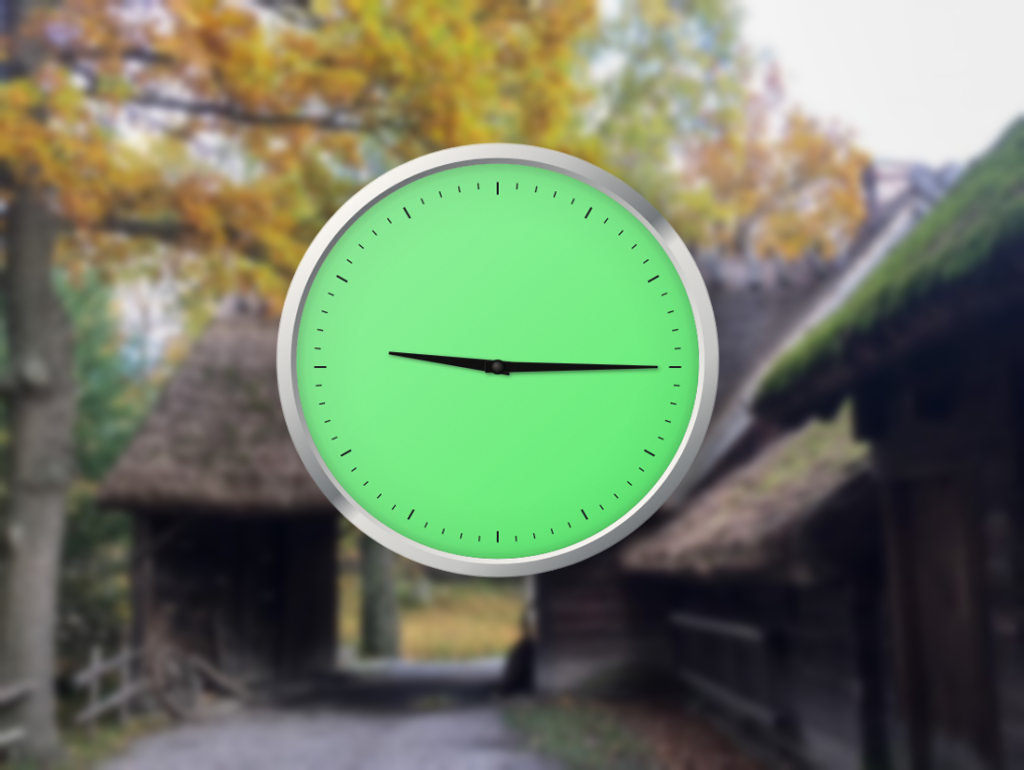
9:15
